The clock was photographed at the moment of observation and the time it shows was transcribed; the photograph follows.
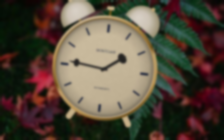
1:46
